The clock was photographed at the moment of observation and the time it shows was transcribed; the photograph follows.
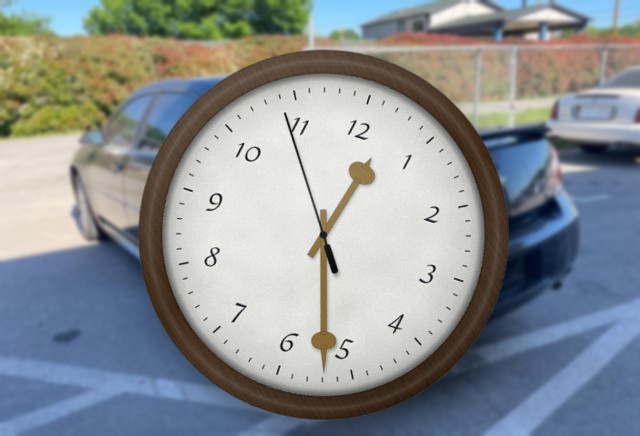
12:26:54
